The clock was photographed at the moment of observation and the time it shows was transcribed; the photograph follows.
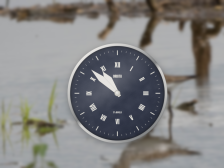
10:52
